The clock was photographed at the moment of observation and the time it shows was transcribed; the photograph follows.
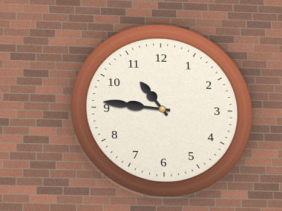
10:46
